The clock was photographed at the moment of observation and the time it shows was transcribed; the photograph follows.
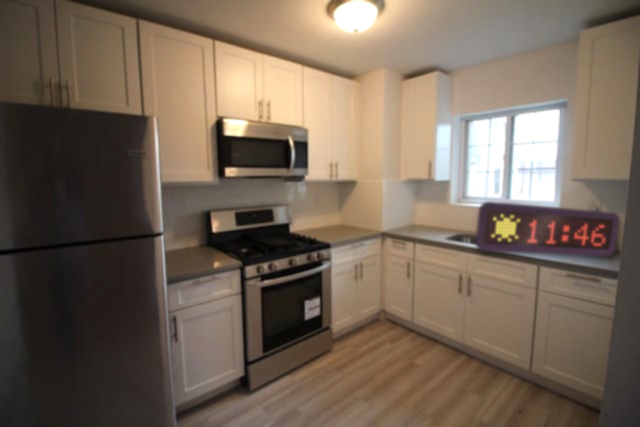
11:46
